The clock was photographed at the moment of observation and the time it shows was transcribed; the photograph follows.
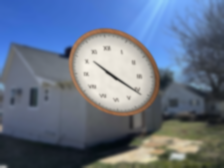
10:21
